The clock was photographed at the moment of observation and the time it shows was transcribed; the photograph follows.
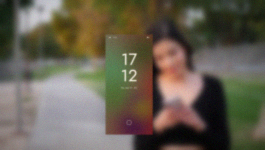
17:12
